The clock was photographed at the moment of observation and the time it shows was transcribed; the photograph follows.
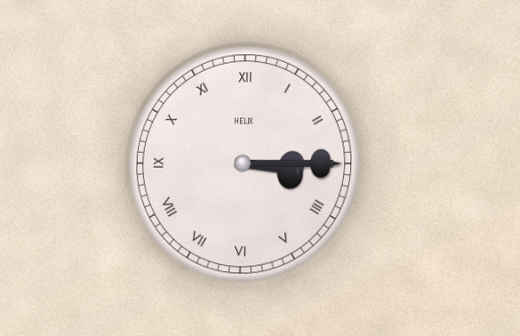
3:15
